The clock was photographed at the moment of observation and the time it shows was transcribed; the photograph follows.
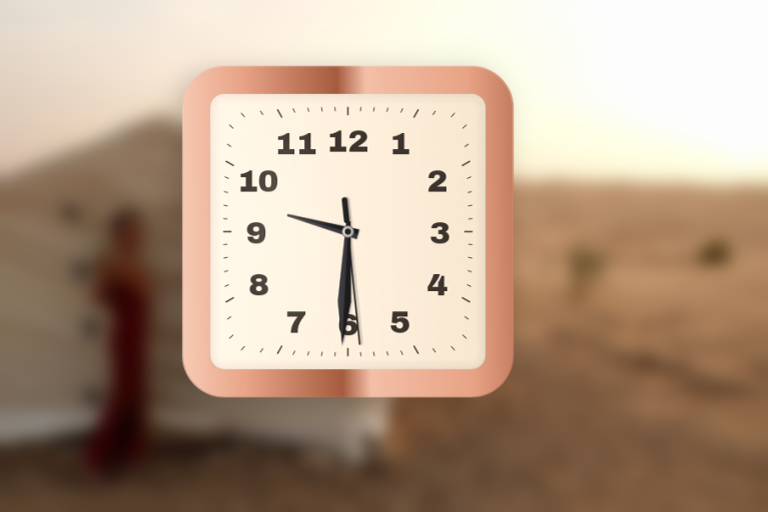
9:30:29
